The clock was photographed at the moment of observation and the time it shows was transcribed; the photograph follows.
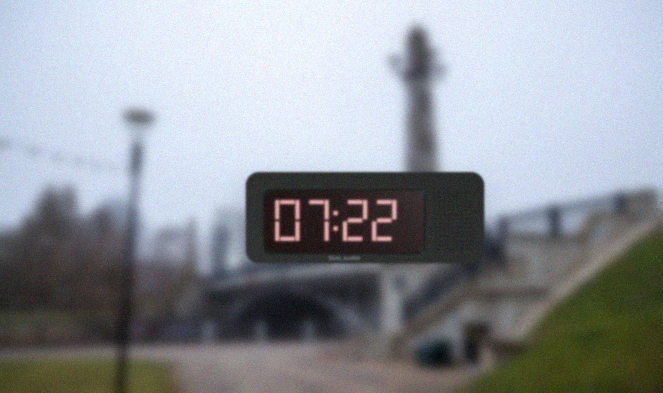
7:22
